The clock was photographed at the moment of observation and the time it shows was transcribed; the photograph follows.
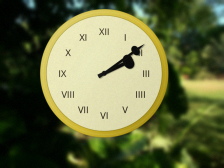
2:09
